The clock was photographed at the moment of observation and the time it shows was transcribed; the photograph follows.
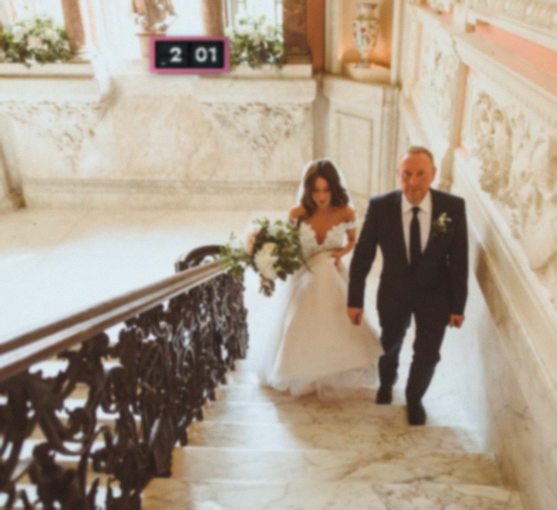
2:01
